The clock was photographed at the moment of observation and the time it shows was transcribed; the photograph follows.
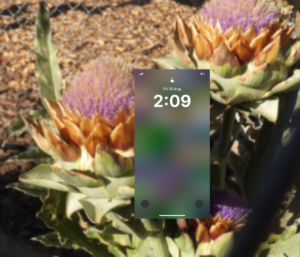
2:09
